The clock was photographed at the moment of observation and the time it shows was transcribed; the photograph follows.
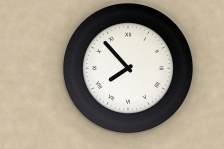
7:53
